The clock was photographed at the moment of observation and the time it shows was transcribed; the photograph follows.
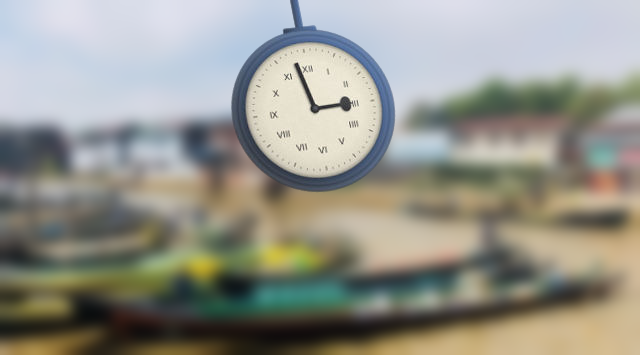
2:58
